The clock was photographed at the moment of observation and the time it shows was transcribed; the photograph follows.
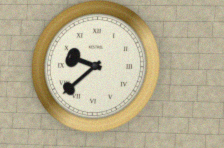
9:38
